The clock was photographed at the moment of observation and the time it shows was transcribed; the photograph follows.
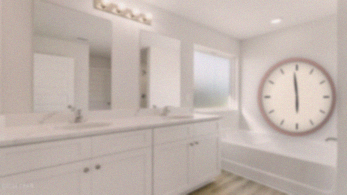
5:59
